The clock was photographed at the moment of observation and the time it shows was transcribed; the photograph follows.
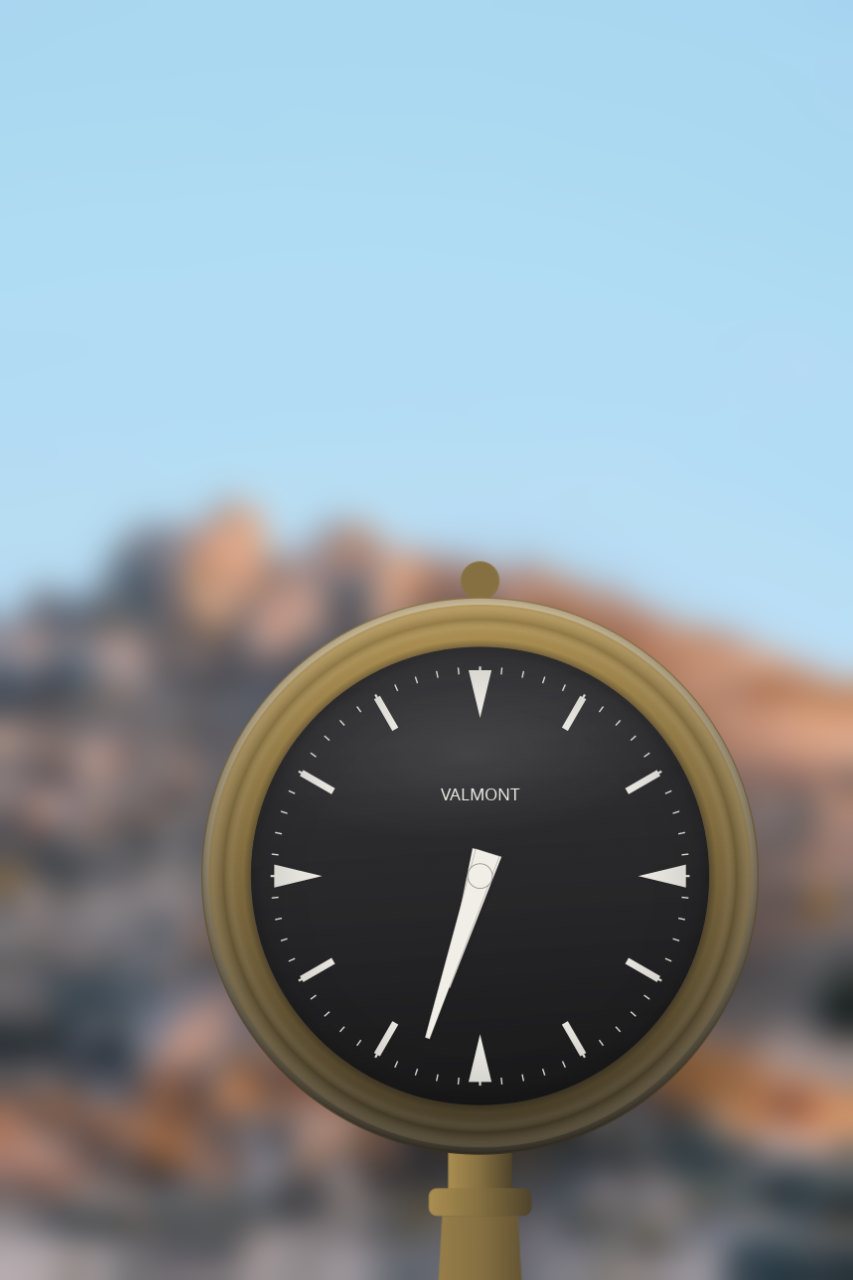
6:33
